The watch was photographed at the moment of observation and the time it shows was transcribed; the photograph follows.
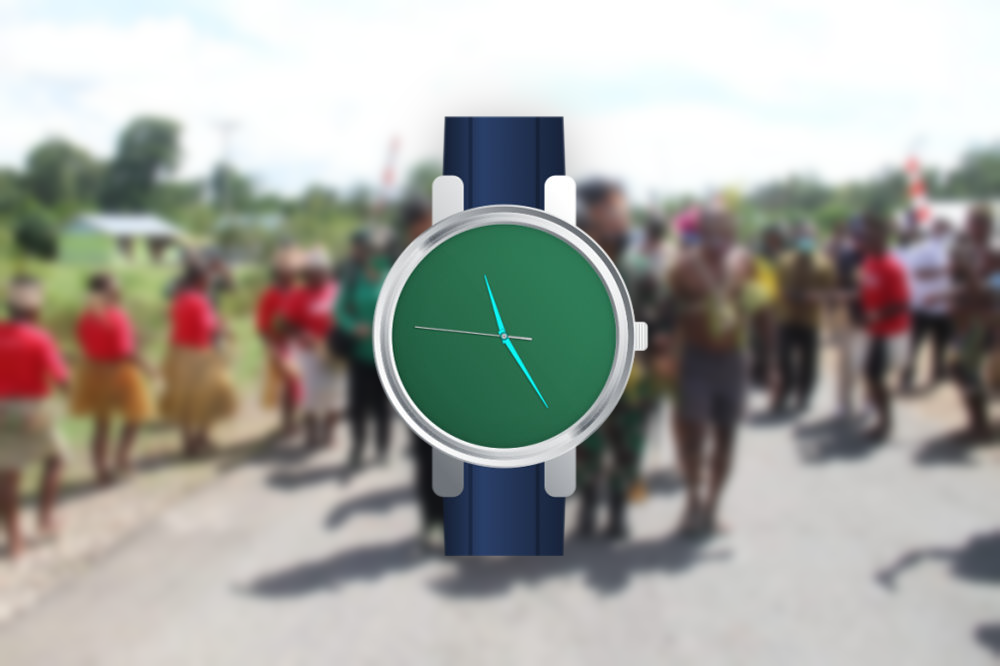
11:24:46
